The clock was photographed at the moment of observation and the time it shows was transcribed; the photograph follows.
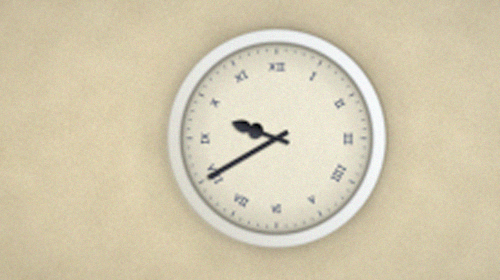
9:40
